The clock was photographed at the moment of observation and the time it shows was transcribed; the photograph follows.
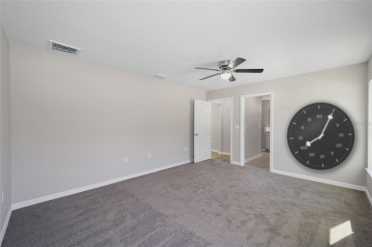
8:05
